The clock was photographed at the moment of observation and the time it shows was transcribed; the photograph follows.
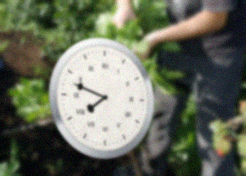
7:48
